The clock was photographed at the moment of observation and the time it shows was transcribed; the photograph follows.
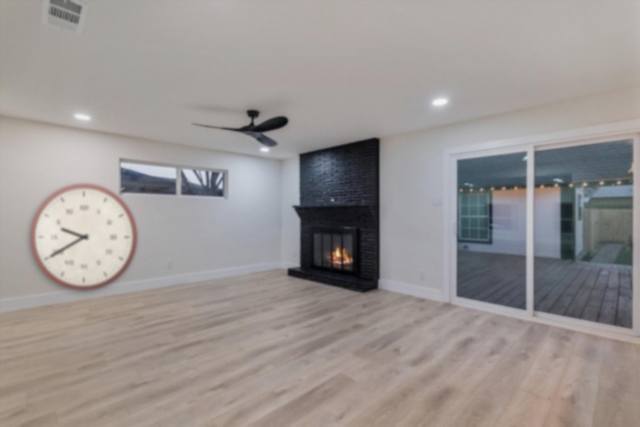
9:40
